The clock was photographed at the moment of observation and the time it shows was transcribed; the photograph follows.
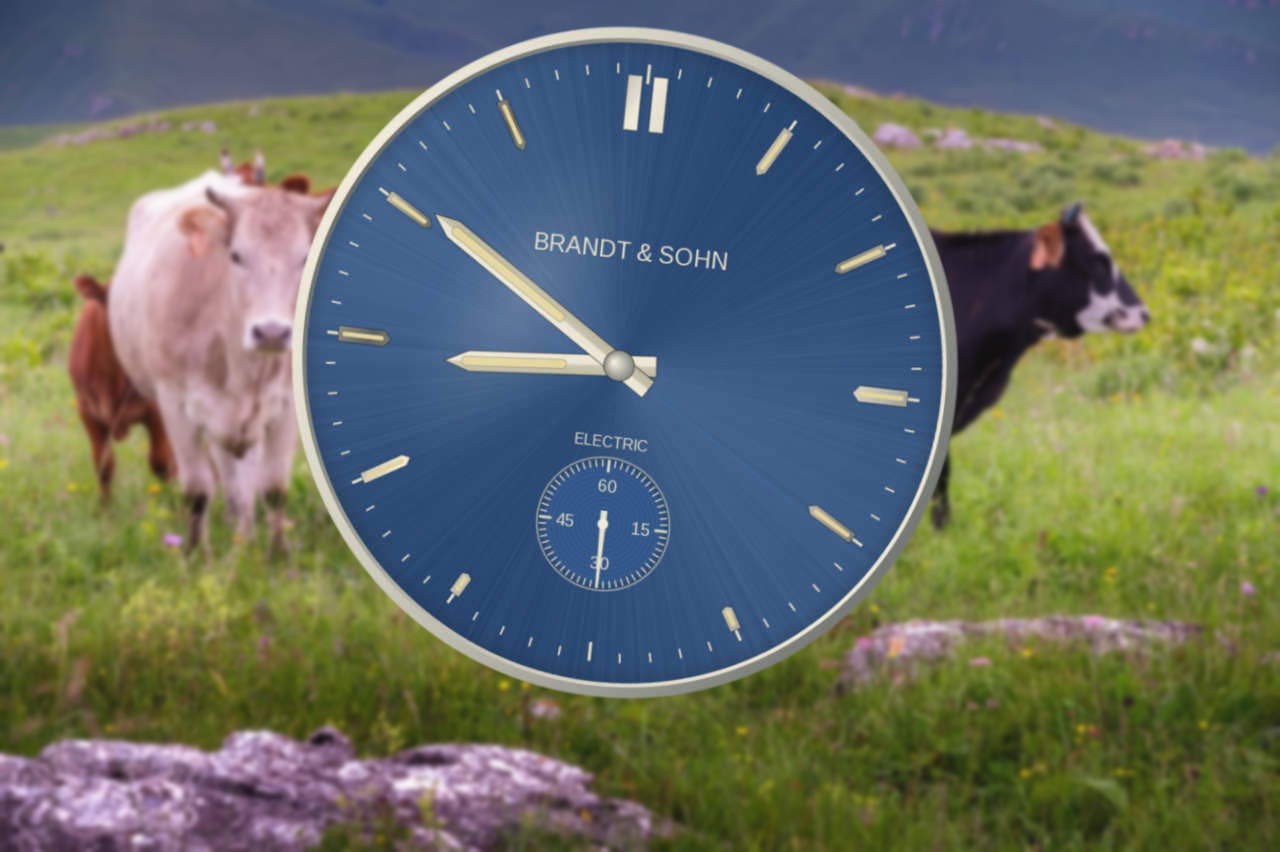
8:50:30
